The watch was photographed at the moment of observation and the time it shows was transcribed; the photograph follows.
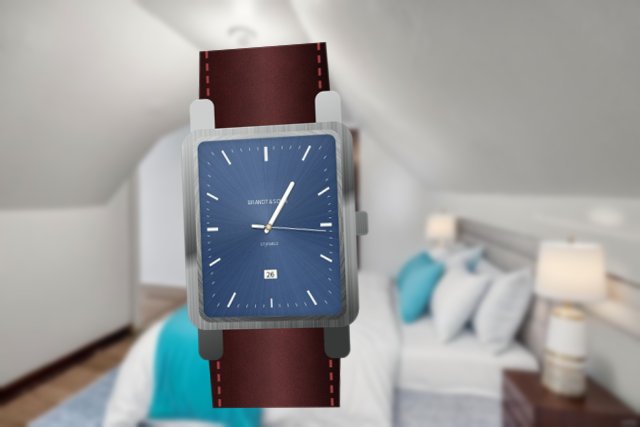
1:05:16
